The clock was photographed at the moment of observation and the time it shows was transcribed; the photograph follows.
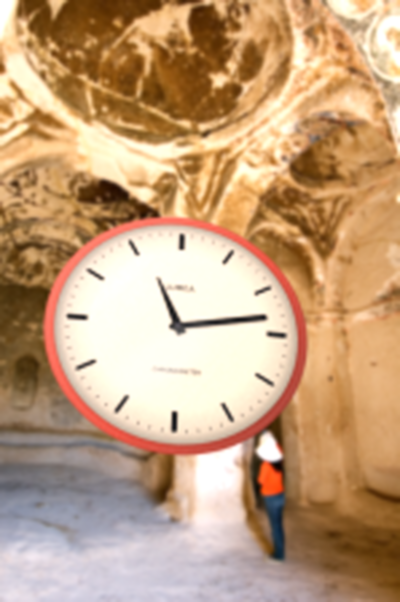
11:13
